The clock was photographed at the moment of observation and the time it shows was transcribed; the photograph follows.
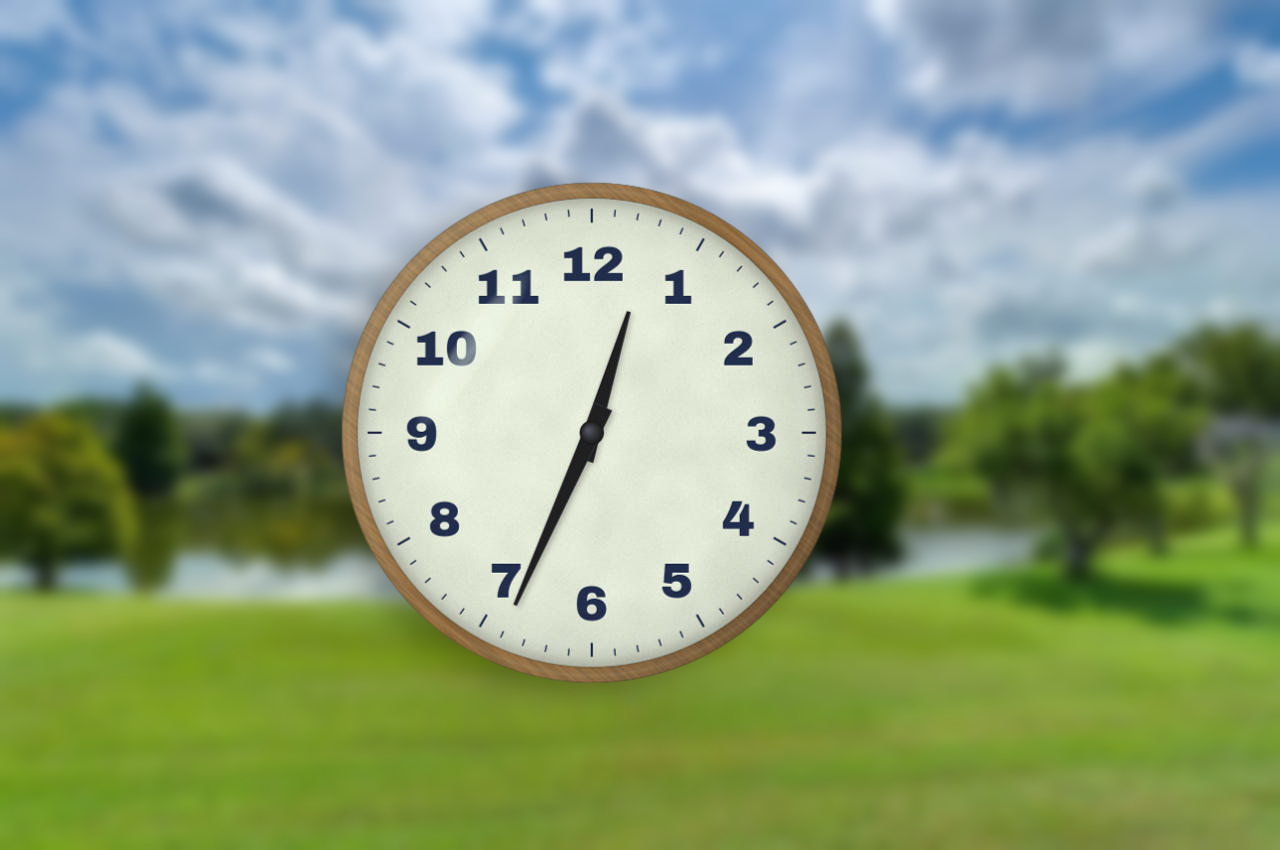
12:34
